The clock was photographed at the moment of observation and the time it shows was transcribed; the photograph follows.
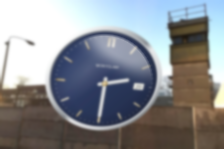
2:30
